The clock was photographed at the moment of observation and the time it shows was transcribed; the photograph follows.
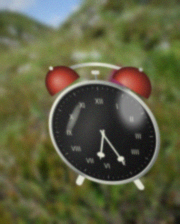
6:25
